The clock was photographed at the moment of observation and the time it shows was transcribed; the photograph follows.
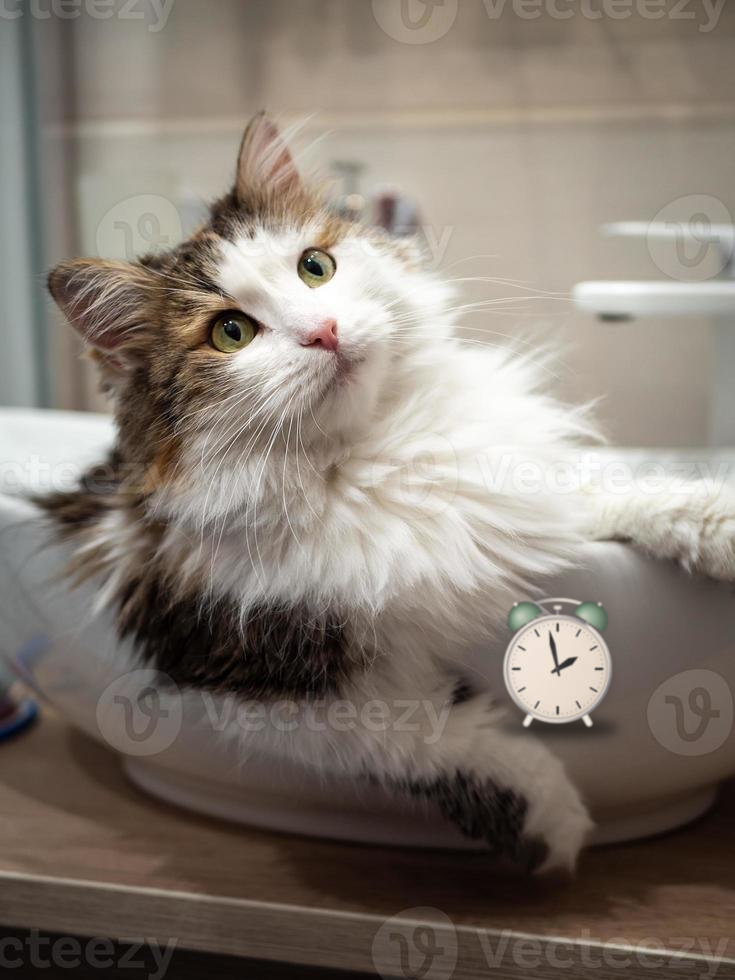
1:58
